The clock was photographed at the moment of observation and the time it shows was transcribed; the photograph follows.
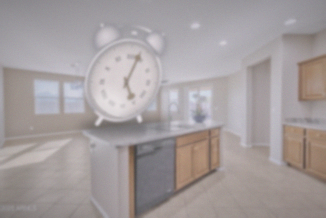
5:03
